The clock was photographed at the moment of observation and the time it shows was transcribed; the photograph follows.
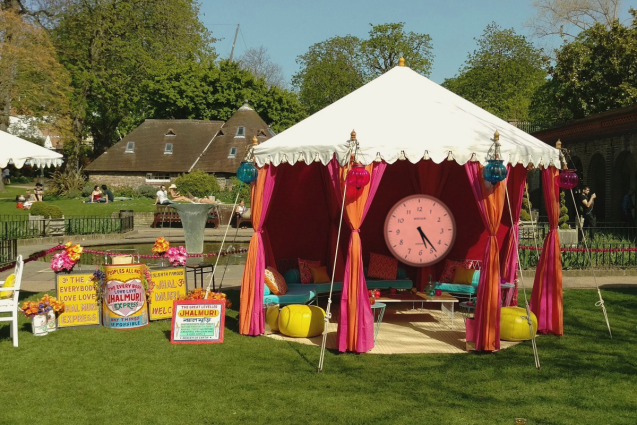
5:24
